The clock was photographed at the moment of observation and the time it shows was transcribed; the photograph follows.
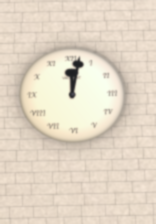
12:02
